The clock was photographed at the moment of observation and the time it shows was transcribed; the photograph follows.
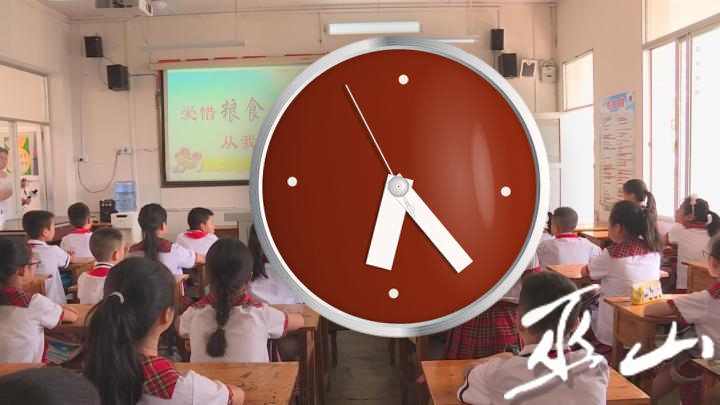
6:22:55
